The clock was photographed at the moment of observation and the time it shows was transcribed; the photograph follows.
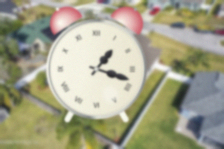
1:18
